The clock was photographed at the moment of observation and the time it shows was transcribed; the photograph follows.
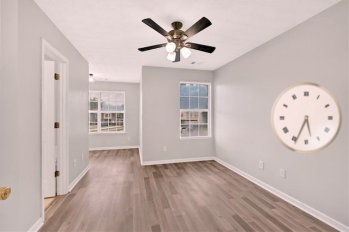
5:34
